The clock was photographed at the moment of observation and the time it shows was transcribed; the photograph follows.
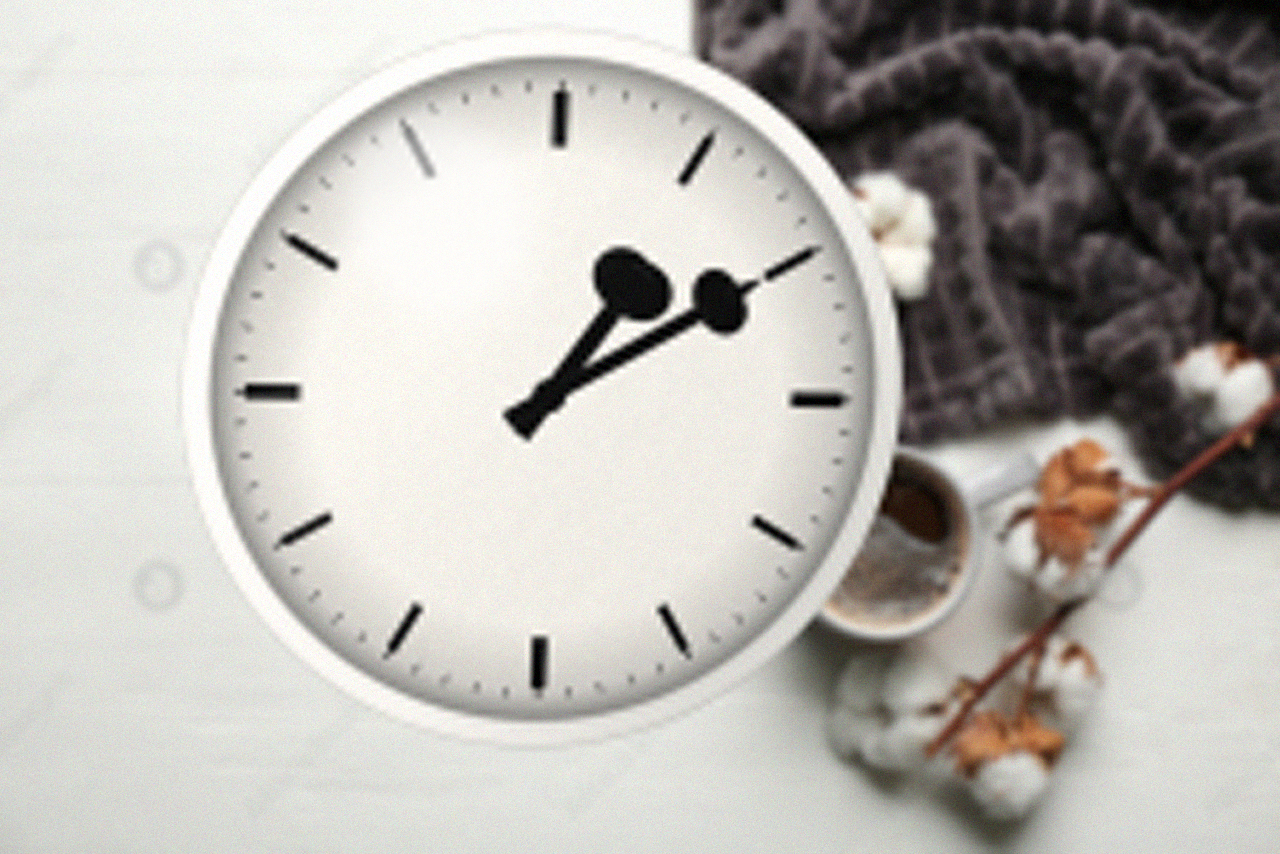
1:10
